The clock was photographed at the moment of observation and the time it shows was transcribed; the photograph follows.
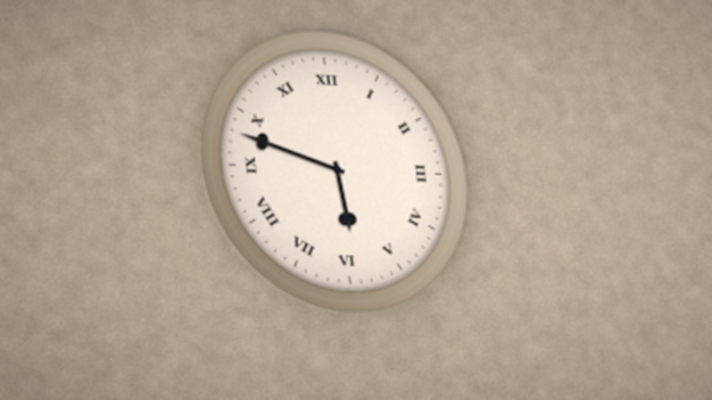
5:48
